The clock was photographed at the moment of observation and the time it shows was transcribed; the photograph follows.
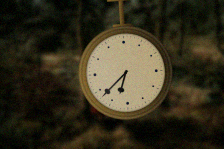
6:38
